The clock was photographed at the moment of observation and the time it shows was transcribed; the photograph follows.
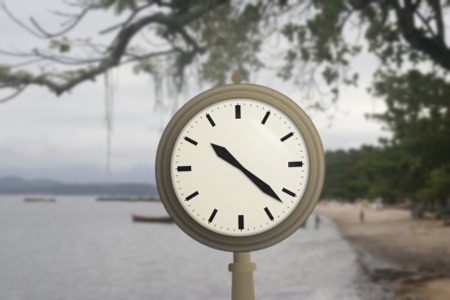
10:22
